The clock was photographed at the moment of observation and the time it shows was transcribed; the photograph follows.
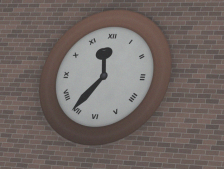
11:36
